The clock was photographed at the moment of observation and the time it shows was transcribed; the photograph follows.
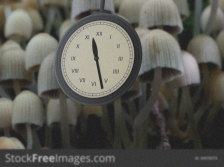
11:27
